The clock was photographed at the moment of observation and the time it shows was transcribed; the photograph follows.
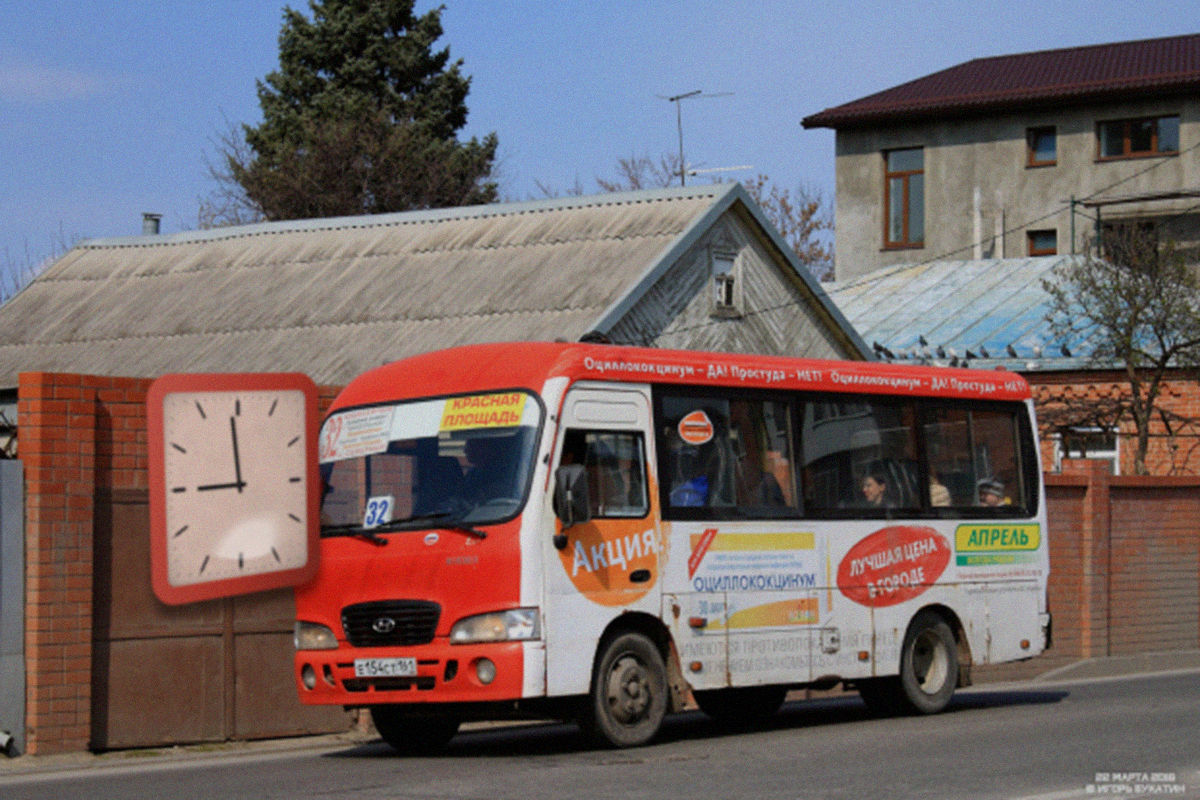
8:59
